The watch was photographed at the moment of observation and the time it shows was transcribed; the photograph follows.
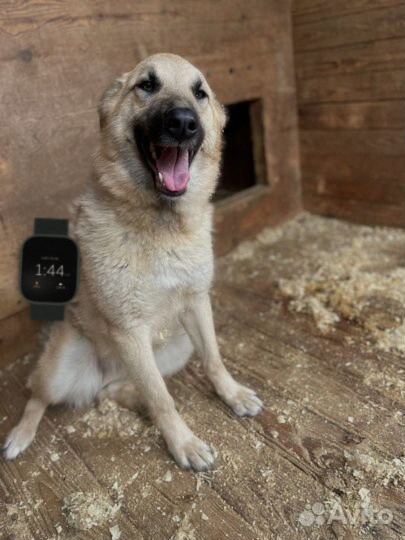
1:44
